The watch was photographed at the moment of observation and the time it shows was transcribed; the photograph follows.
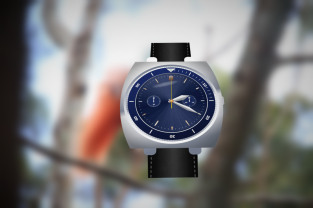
2:20
